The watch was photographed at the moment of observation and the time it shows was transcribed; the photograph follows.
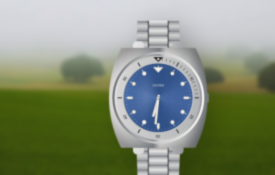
6:31
